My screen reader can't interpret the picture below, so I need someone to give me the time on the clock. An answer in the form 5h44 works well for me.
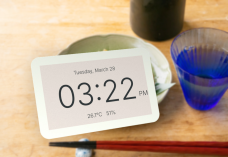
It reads 3h22
